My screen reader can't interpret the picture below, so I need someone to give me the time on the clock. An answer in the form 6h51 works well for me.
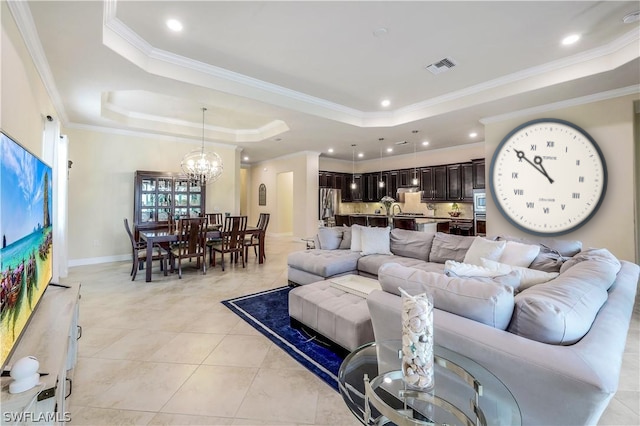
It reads 10h51
